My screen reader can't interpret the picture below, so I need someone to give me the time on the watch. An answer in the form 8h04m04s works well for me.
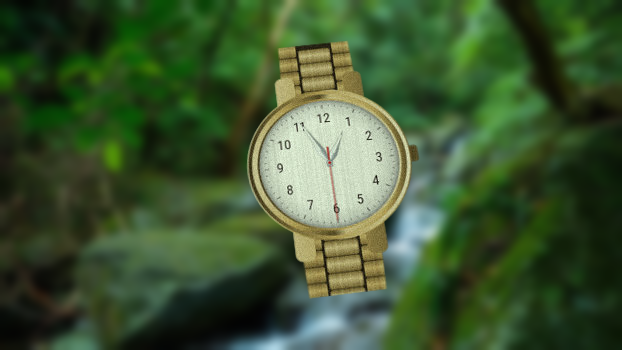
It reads 12h55m30s
